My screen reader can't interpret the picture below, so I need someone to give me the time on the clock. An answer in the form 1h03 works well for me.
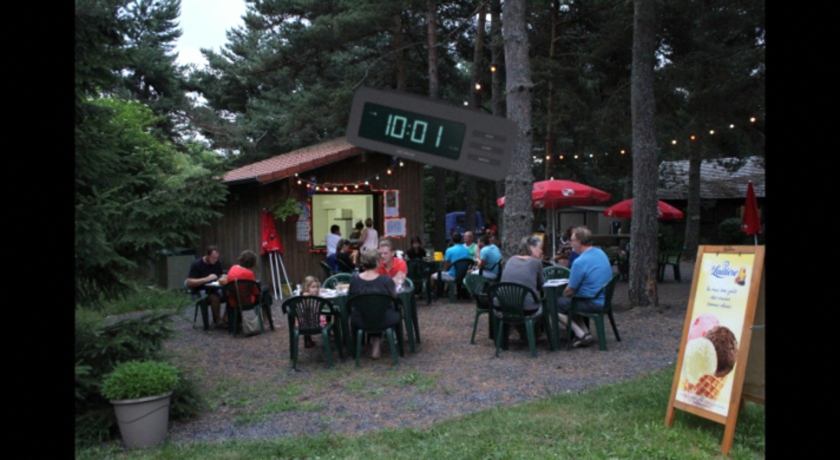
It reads 10h01
